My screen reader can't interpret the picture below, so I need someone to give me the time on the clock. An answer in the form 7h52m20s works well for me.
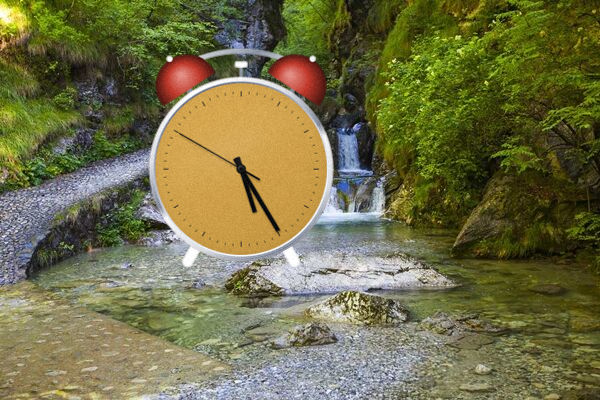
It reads 5h24m50s
